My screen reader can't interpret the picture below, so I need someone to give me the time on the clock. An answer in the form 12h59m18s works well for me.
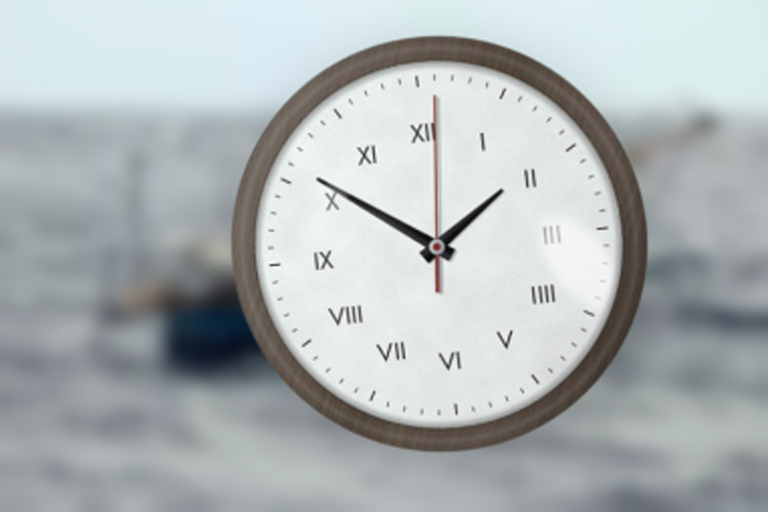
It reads 1h51m01s
